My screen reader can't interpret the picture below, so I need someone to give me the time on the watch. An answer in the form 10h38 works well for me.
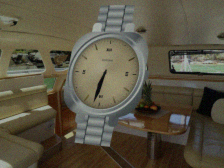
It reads 6h32
